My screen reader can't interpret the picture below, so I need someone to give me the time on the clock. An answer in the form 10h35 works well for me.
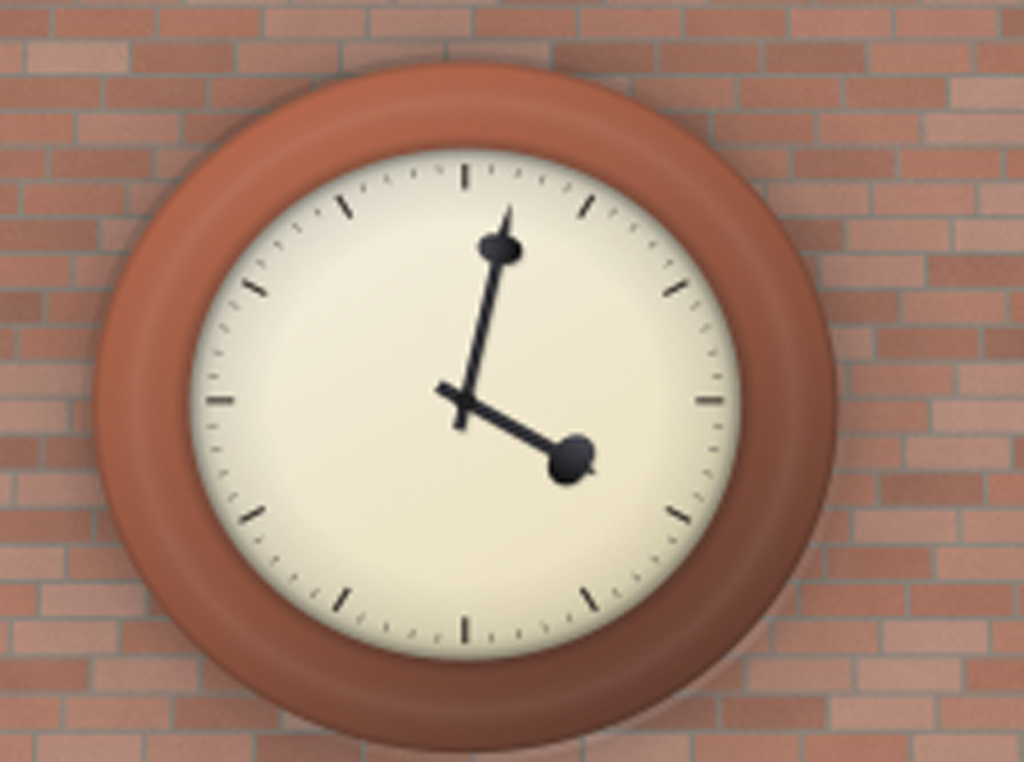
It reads 4h02
